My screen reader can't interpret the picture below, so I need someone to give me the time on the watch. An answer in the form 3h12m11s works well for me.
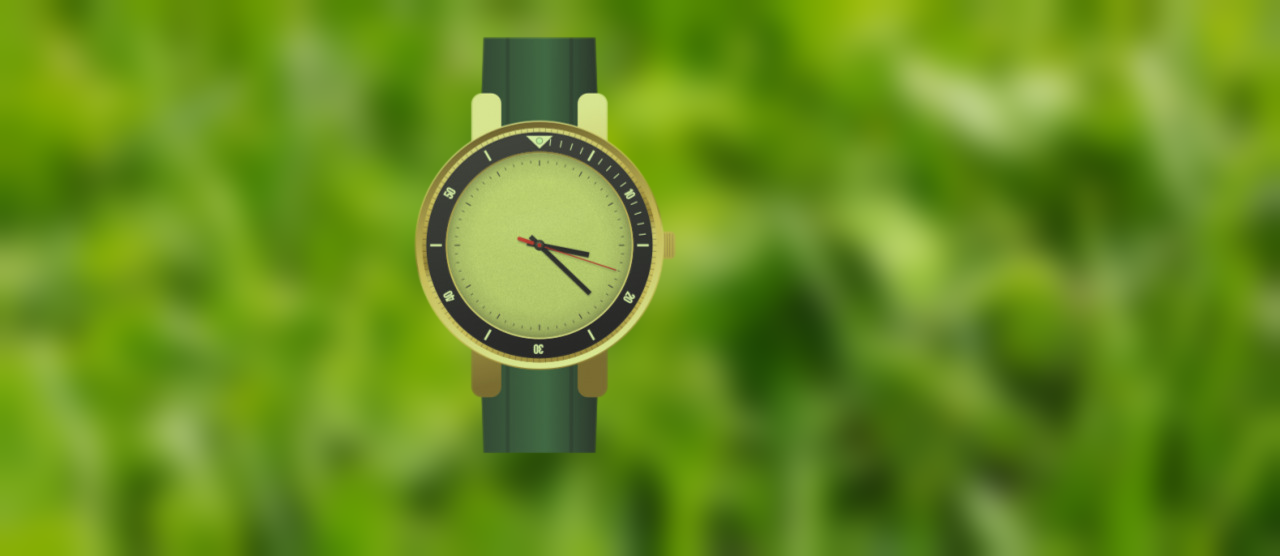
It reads 3h22m18s
